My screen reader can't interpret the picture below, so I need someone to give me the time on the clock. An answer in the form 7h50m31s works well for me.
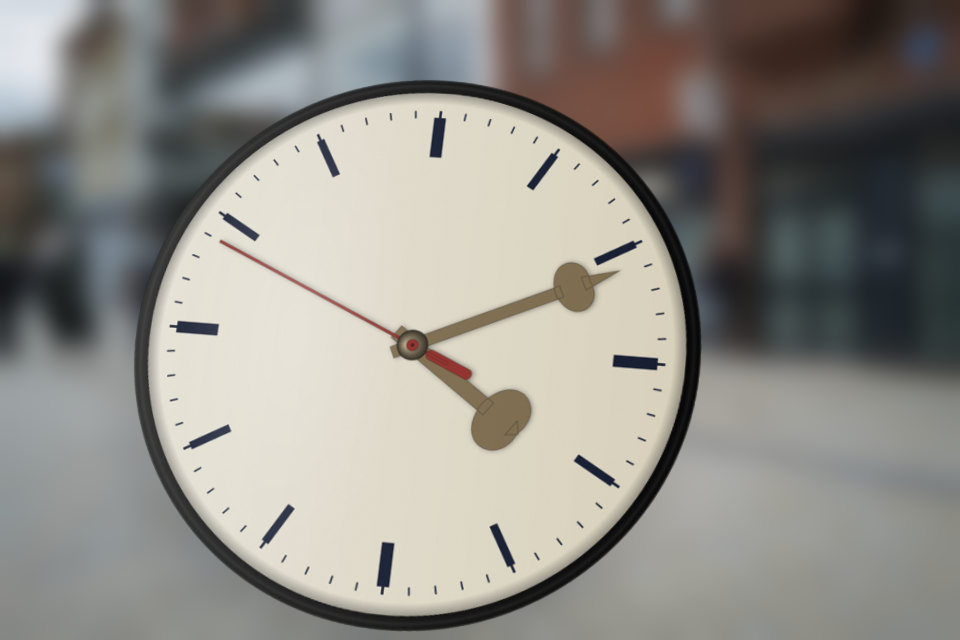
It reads 4h10m49s
